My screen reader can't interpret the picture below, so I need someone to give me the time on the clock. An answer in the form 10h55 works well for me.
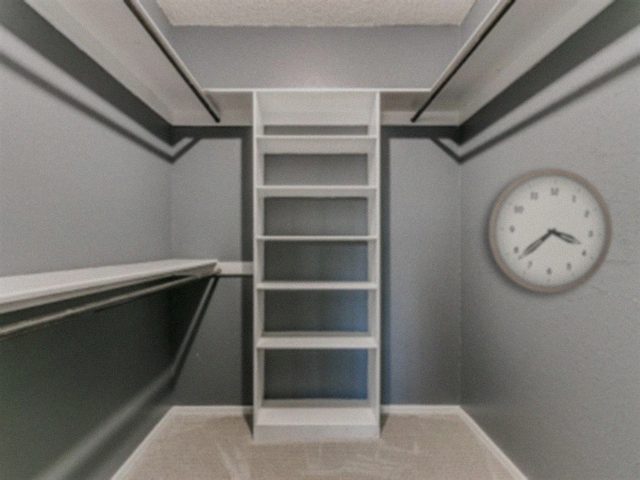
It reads 3h38
